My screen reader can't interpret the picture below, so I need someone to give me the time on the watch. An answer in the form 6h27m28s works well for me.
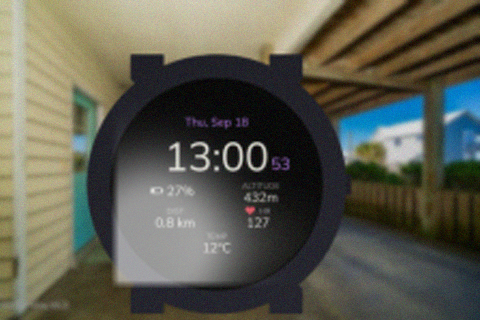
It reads 13h00m53s
